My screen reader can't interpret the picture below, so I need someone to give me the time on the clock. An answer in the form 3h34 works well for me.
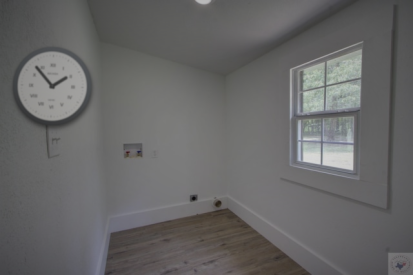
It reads 1h53
